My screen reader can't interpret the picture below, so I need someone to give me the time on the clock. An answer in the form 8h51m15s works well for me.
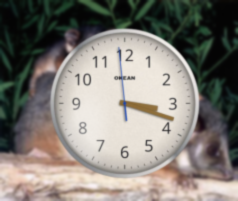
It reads 3h17m59s
